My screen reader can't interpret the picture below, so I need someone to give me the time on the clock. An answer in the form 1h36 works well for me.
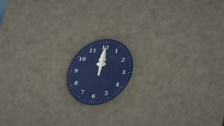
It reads 12h00
